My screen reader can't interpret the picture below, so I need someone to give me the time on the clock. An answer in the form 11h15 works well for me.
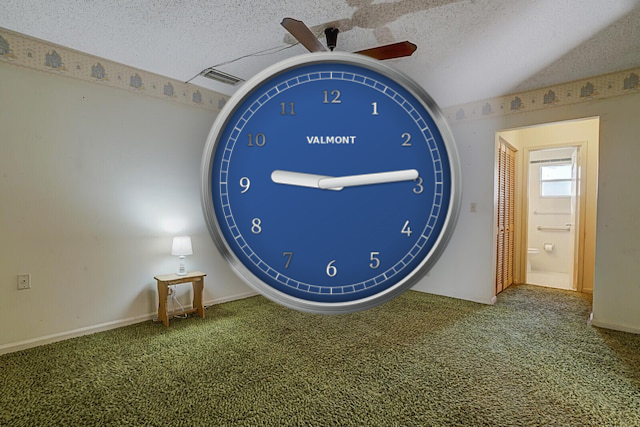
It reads 9h14
